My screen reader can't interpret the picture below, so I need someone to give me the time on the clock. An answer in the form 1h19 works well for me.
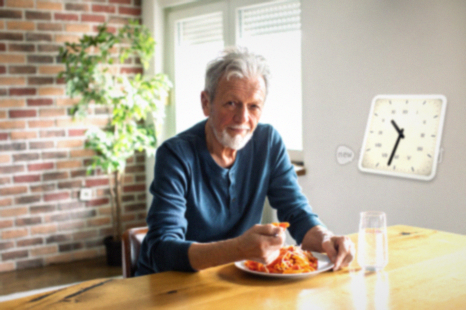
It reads 10h32
